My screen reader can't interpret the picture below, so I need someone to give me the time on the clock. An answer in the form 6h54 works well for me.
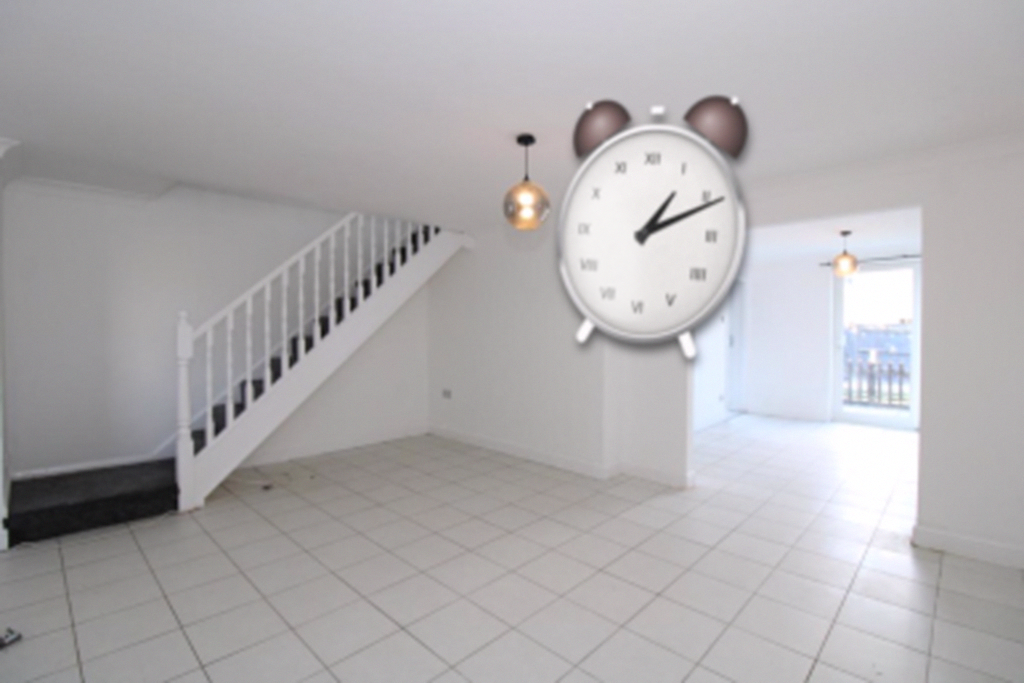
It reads 1h11
